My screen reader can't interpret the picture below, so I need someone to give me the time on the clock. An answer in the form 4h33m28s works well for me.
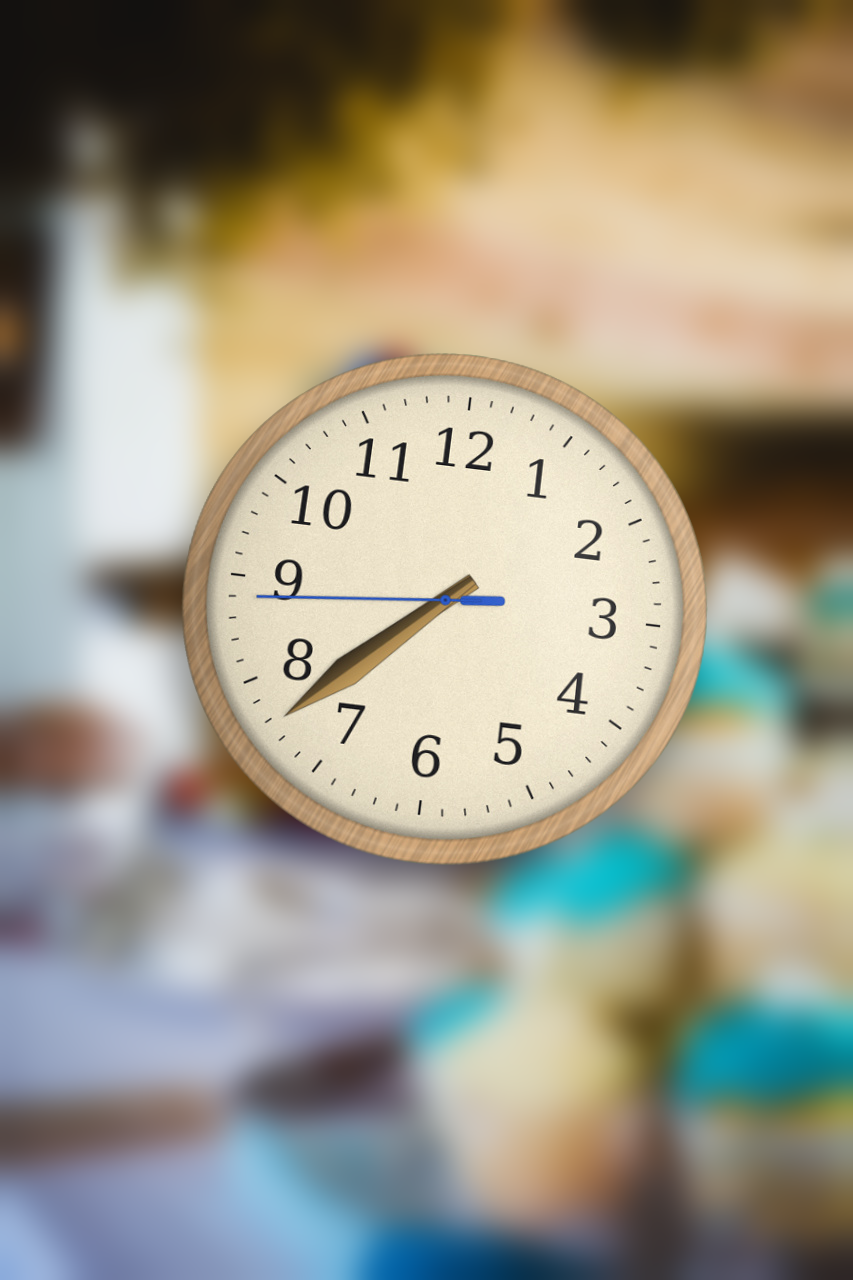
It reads 7h37m44s
